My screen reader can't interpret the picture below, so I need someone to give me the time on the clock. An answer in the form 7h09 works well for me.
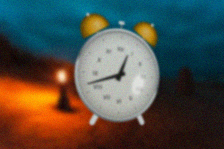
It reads 12h42
